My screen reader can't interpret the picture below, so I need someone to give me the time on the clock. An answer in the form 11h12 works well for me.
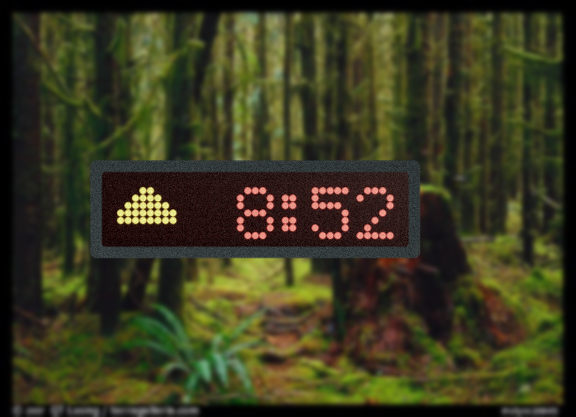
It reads 8h52
